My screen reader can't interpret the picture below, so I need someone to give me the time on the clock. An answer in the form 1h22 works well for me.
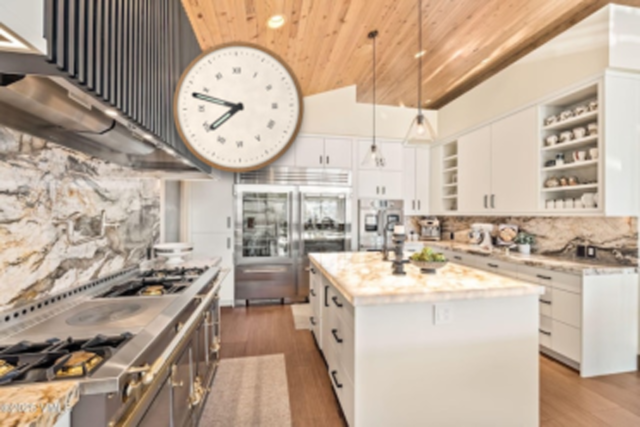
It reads 7h48
